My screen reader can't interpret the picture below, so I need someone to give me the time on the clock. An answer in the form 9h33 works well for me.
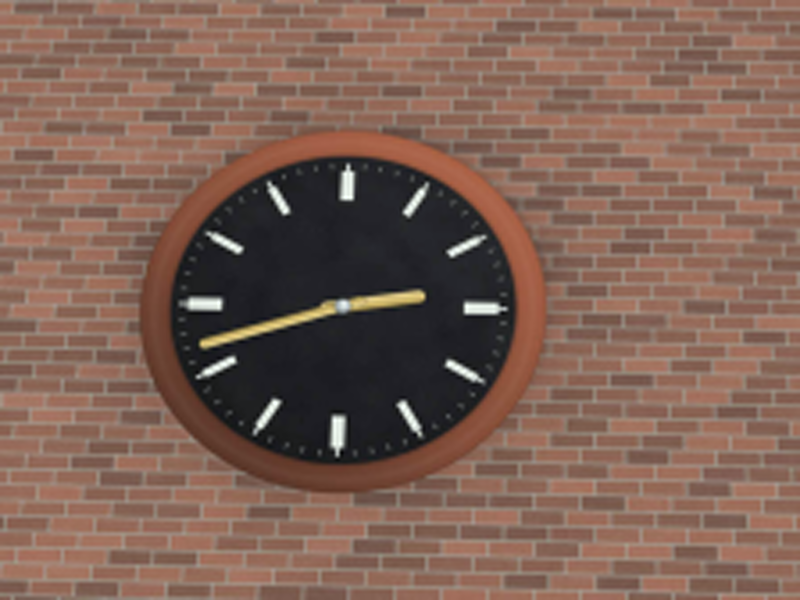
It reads 2h42
